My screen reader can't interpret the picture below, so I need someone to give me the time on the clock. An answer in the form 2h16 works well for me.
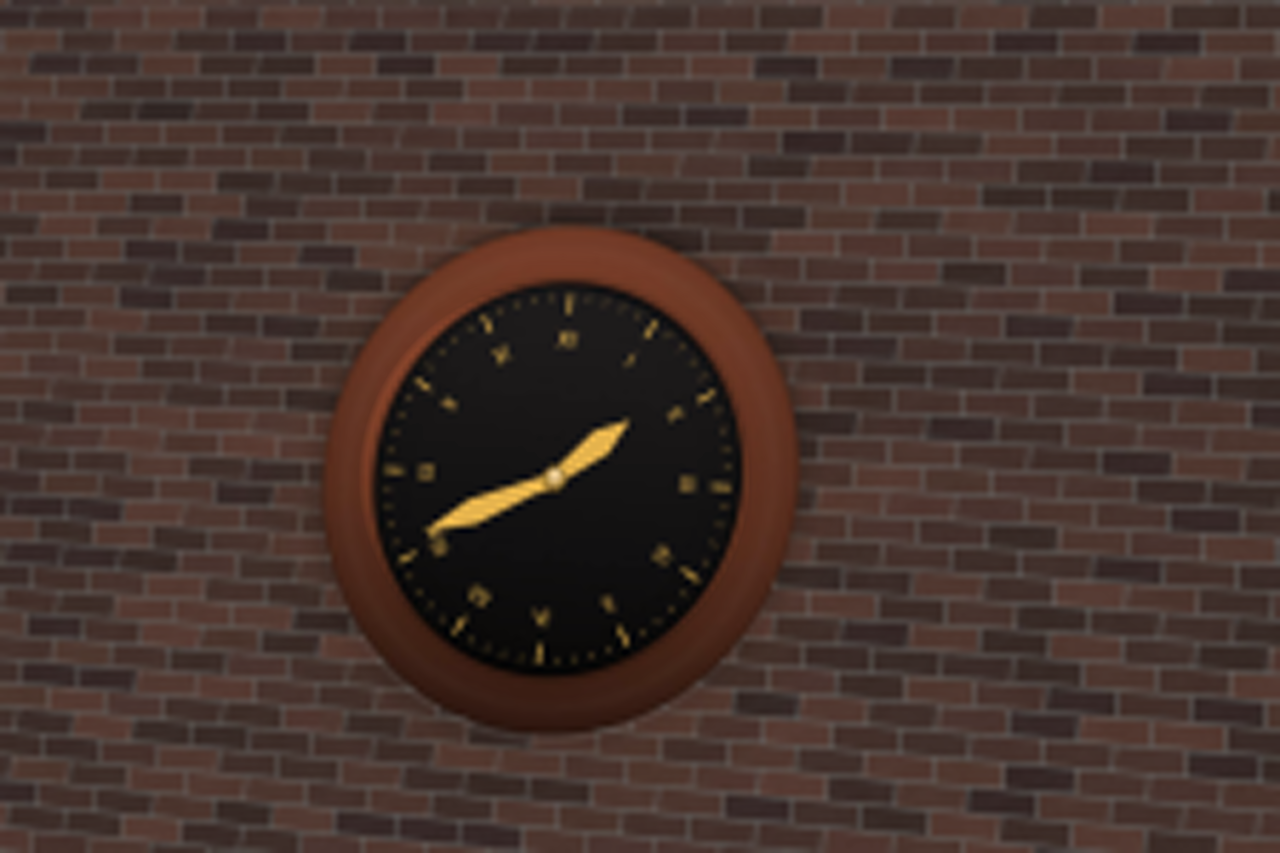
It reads 1h41
